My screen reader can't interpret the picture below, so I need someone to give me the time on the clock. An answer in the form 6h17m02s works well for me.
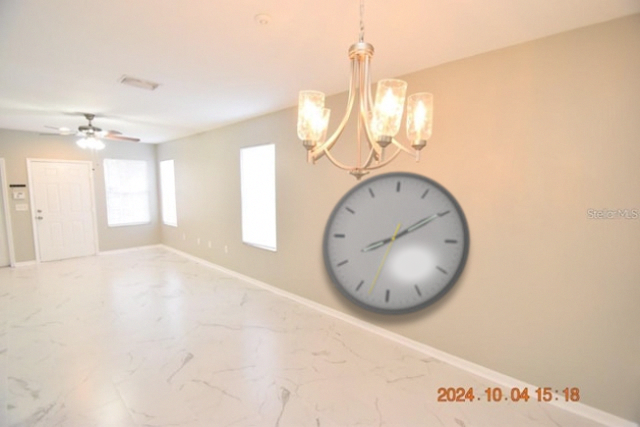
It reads 8h09m33s
